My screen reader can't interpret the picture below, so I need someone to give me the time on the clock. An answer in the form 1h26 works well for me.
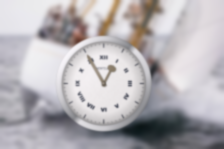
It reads 12h55
